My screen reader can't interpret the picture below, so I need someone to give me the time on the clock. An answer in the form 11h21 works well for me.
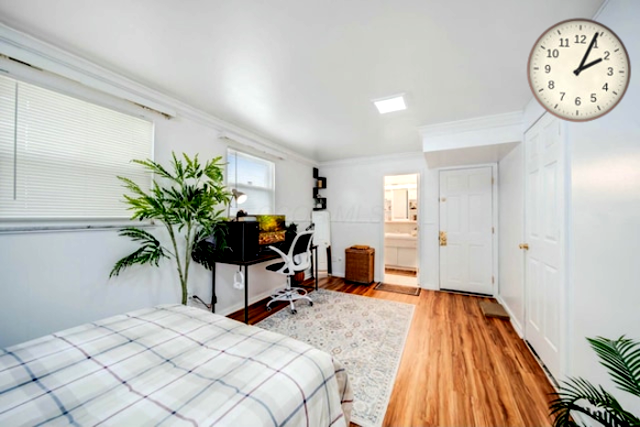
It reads 2h04
